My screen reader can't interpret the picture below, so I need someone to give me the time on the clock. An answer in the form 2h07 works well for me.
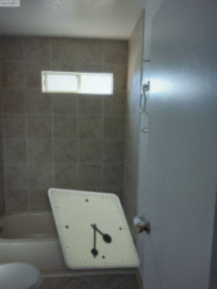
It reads 4h33
